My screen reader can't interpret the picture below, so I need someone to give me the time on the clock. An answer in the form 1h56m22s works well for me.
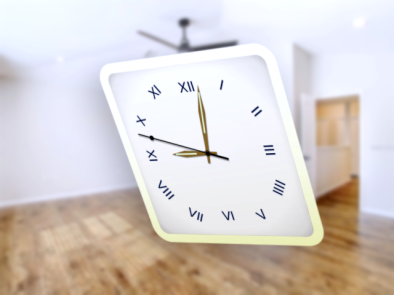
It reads 9h01m48s
